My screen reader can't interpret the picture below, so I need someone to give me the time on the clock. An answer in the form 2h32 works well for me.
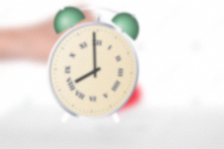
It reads 7h59
